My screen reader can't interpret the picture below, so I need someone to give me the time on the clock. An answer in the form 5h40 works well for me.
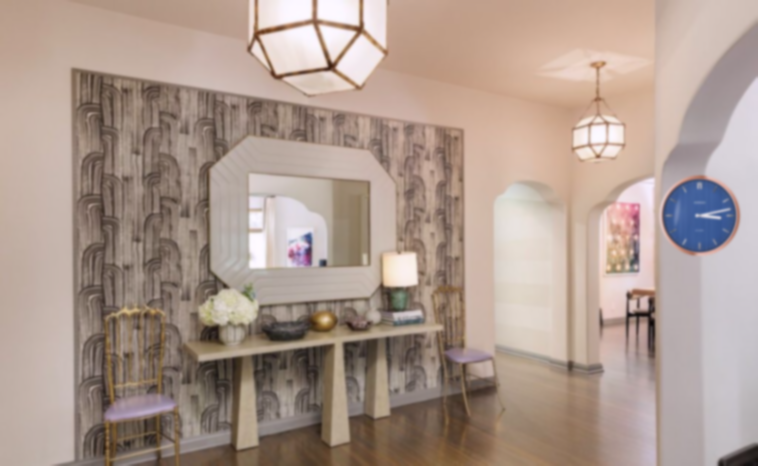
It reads 3h13
